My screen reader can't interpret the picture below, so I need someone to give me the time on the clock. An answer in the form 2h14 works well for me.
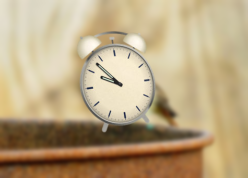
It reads 9h53
